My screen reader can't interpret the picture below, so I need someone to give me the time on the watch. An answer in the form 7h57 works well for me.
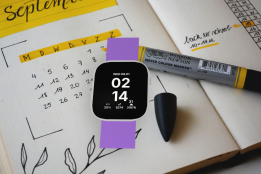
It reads 2h14
